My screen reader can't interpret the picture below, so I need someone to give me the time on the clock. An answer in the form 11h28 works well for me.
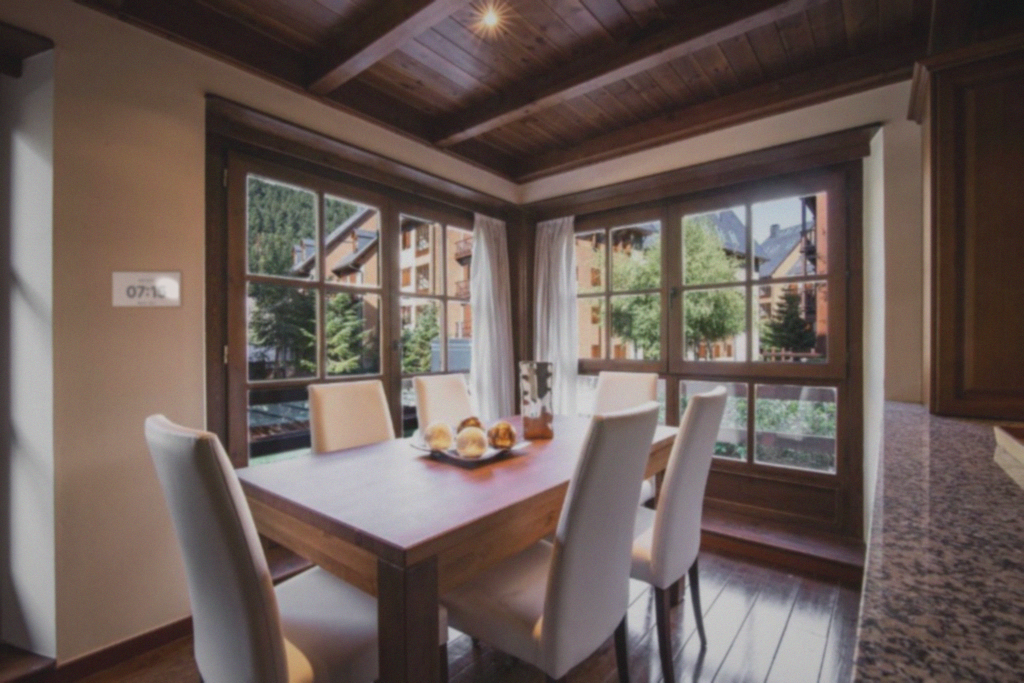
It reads 7h15
